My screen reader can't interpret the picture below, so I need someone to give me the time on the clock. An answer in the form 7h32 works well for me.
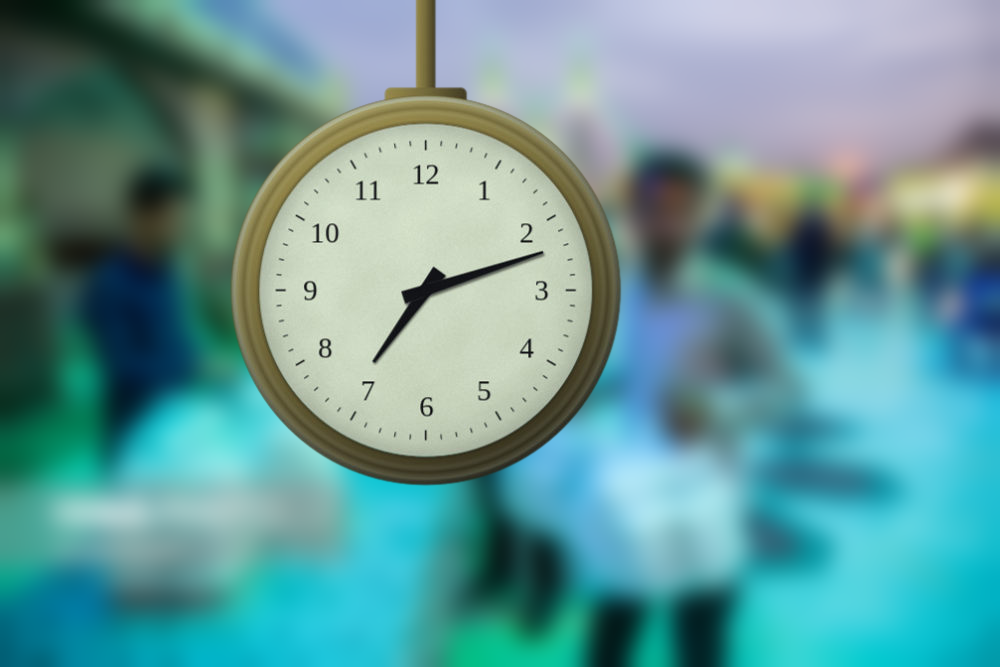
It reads 7h12
